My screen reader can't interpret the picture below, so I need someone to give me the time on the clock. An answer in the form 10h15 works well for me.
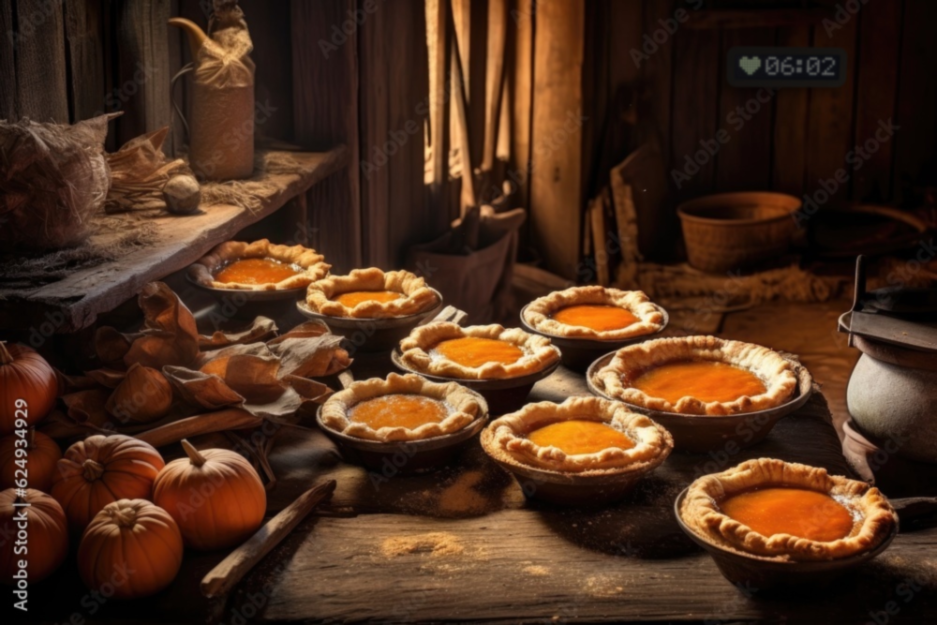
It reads 6h02
